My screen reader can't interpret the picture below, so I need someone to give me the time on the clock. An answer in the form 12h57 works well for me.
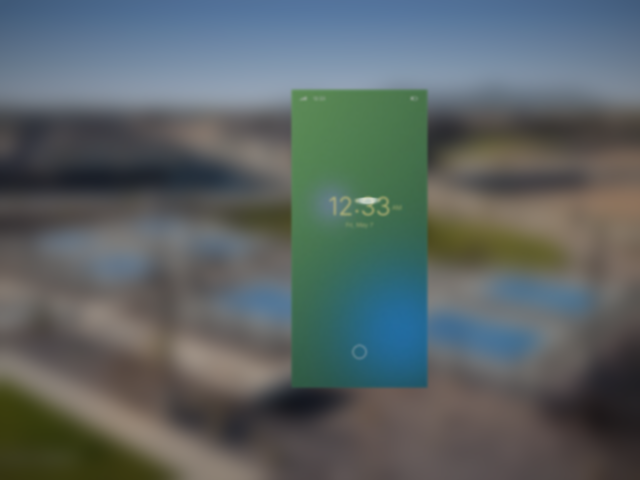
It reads 12h33
